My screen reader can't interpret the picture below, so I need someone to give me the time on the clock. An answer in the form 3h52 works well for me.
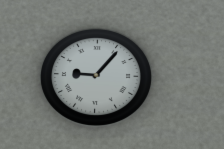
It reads 9h06
